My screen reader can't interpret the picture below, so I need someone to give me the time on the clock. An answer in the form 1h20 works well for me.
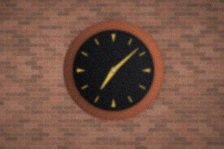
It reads 7h08
